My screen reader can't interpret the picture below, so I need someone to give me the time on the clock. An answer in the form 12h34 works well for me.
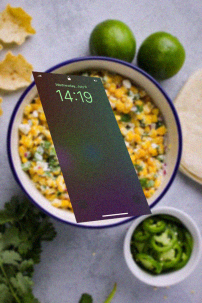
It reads 14h19
